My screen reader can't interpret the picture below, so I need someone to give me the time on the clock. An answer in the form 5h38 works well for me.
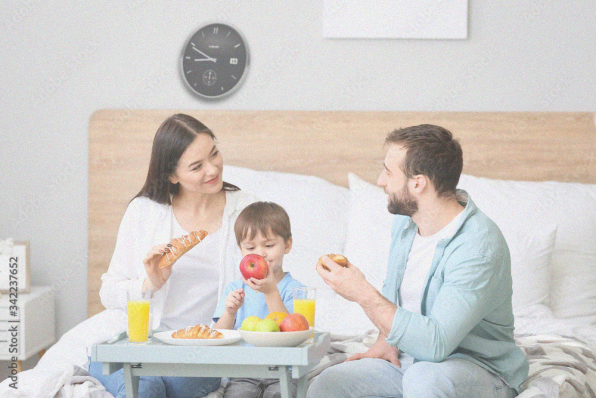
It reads 8h49
